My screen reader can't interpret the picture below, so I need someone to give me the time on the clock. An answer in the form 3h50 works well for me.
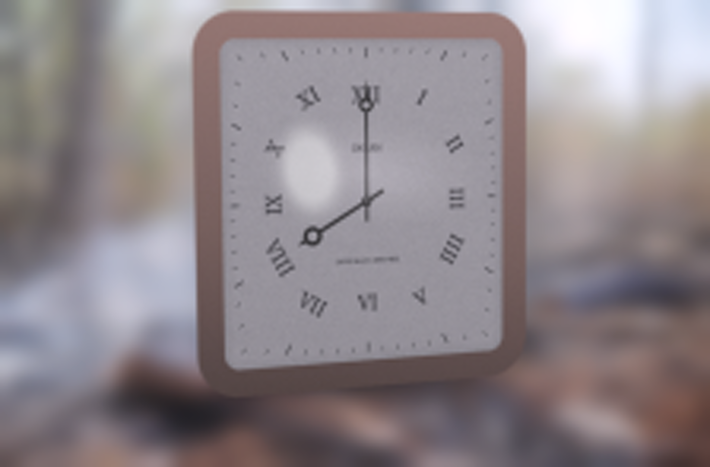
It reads 8h00
